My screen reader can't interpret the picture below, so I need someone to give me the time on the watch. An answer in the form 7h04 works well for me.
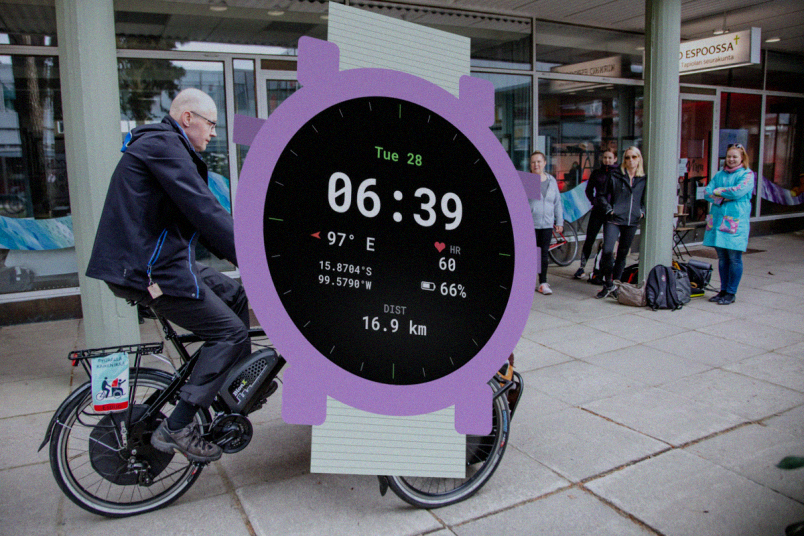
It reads 6h39
